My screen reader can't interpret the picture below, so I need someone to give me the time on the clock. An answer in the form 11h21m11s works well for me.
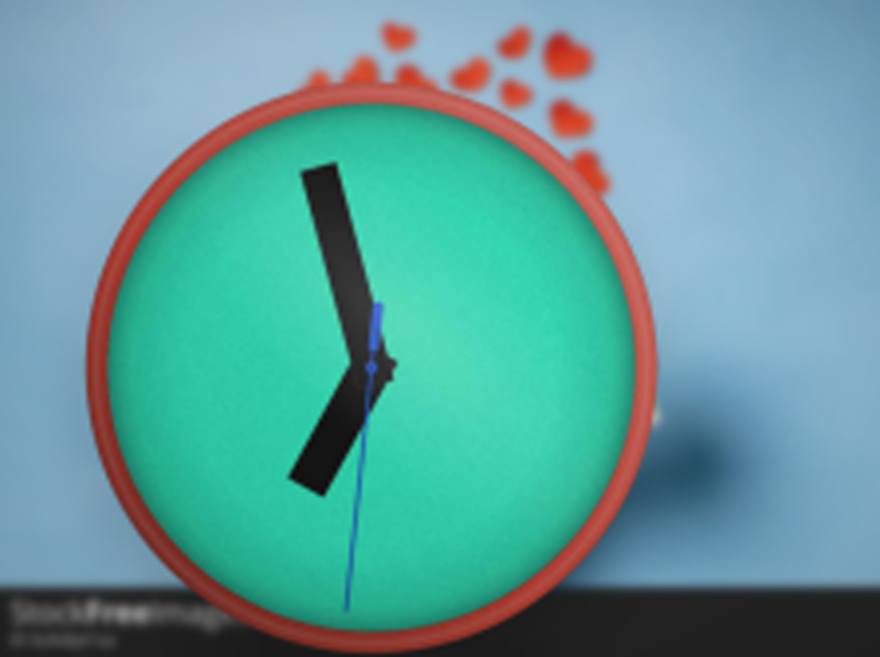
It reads 6h57m31s
